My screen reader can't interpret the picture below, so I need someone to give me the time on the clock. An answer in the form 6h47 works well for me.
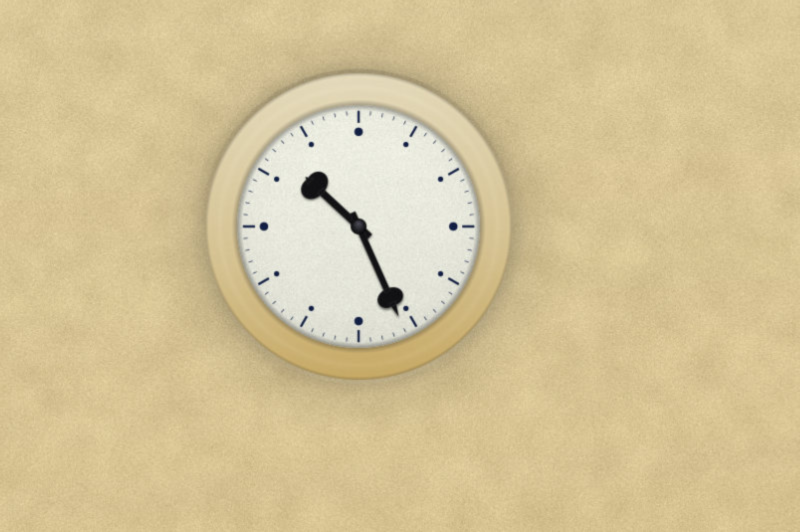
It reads 10h26
